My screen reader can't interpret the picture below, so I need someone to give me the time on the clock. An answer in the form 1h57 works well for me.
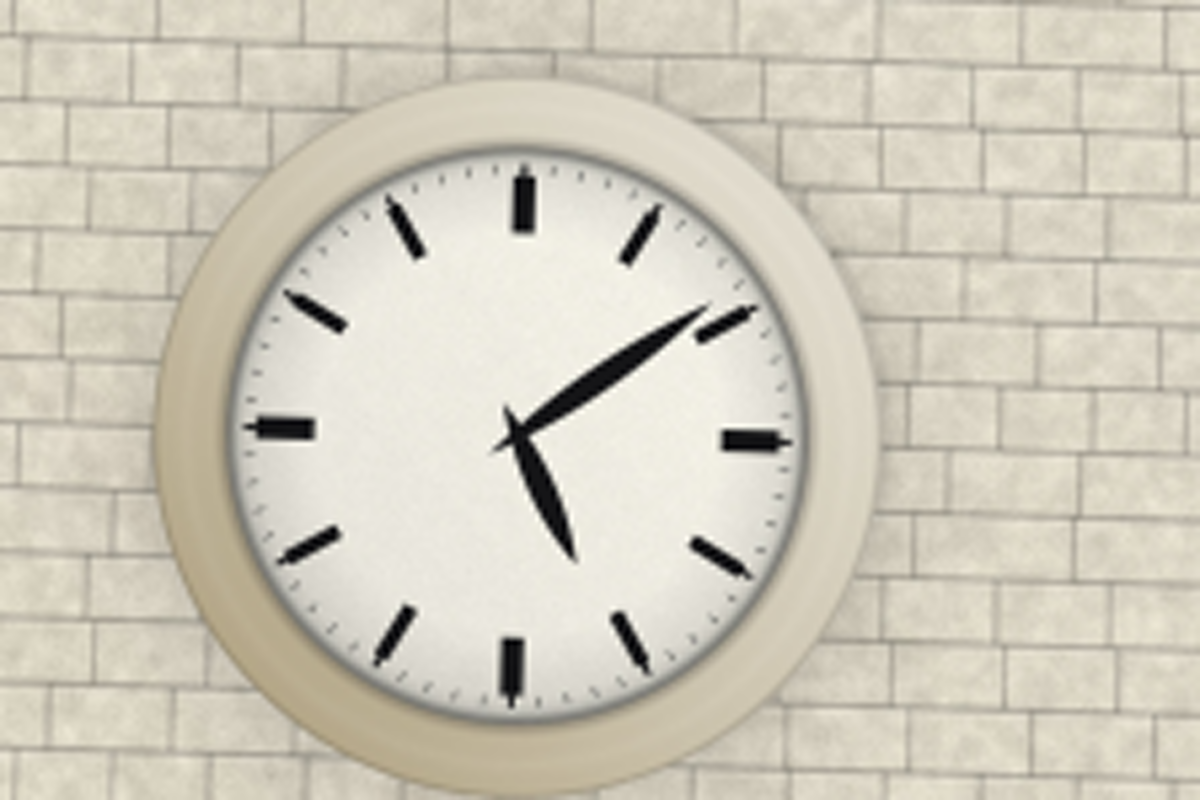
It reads 5h09
